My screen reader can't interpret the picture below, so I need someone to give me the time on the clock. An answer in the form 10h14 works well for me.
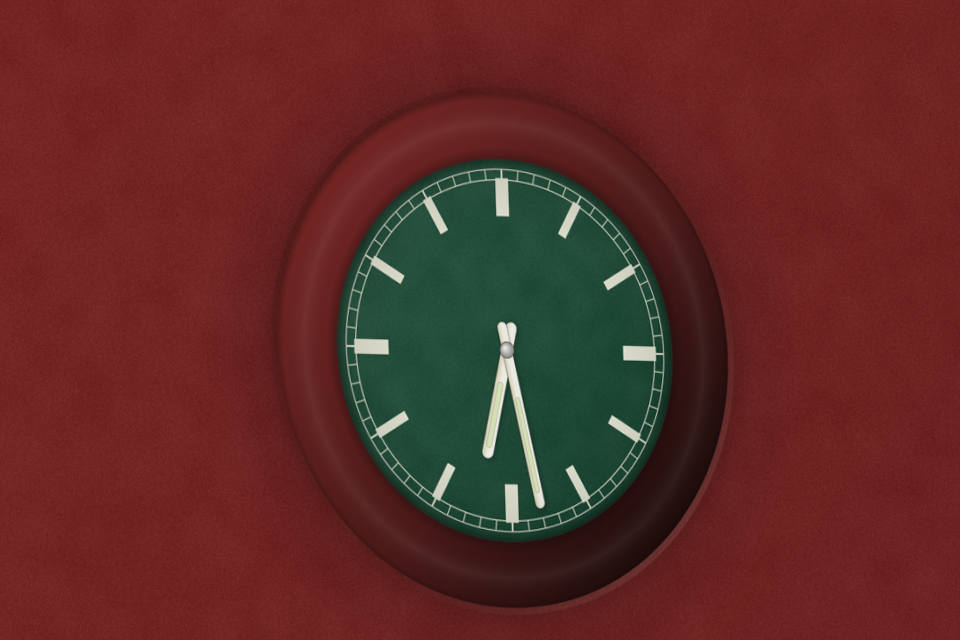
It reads 6h28
